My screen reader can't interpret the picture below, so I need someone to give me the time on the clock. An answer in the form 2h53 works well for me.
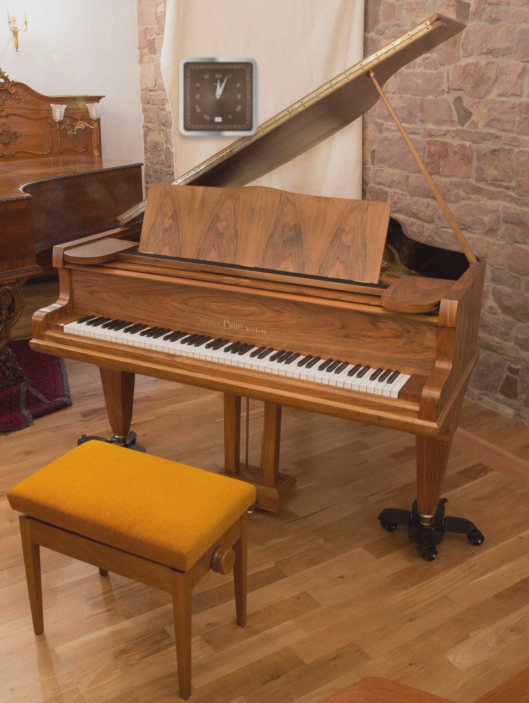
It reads 12h04
